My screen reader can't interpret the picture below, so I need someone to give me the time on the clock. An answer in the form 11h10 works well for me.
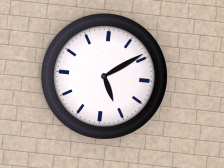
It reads 5h09
